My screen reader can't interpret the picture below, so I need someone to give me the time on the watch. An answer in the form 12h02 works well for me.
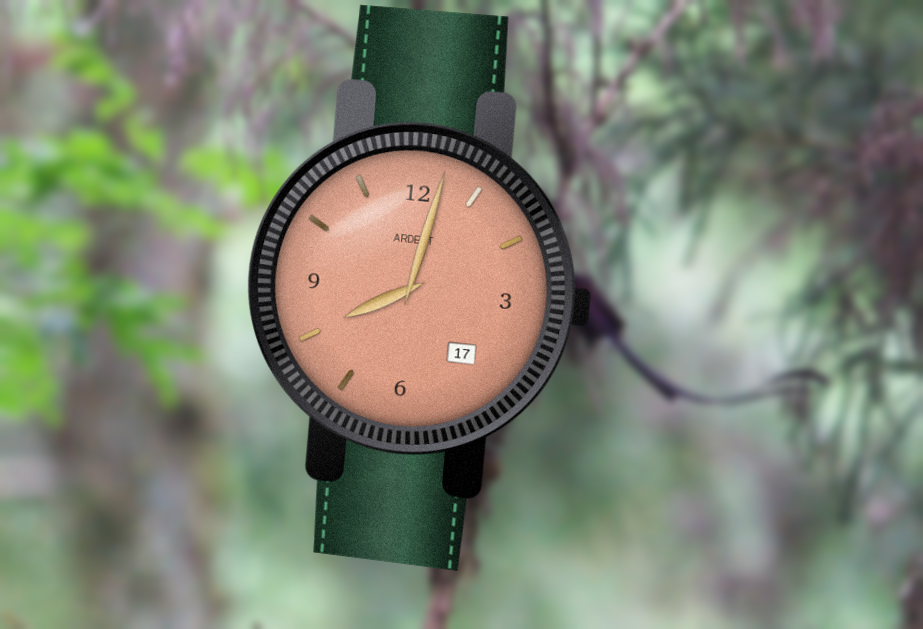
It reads 8h02
